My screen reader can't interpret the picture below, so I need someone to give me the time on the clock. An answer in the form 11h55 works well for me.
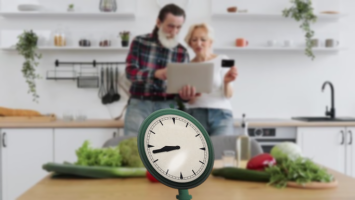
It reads 8h43
